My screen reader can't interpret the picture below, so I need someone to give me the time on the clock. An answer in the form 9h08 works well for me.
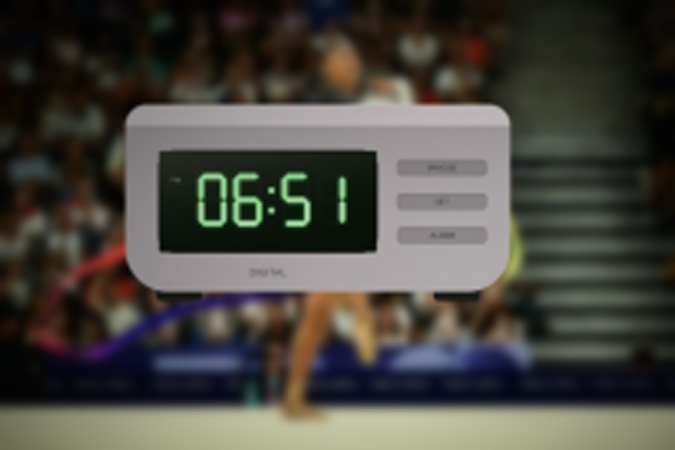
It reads 6h51
